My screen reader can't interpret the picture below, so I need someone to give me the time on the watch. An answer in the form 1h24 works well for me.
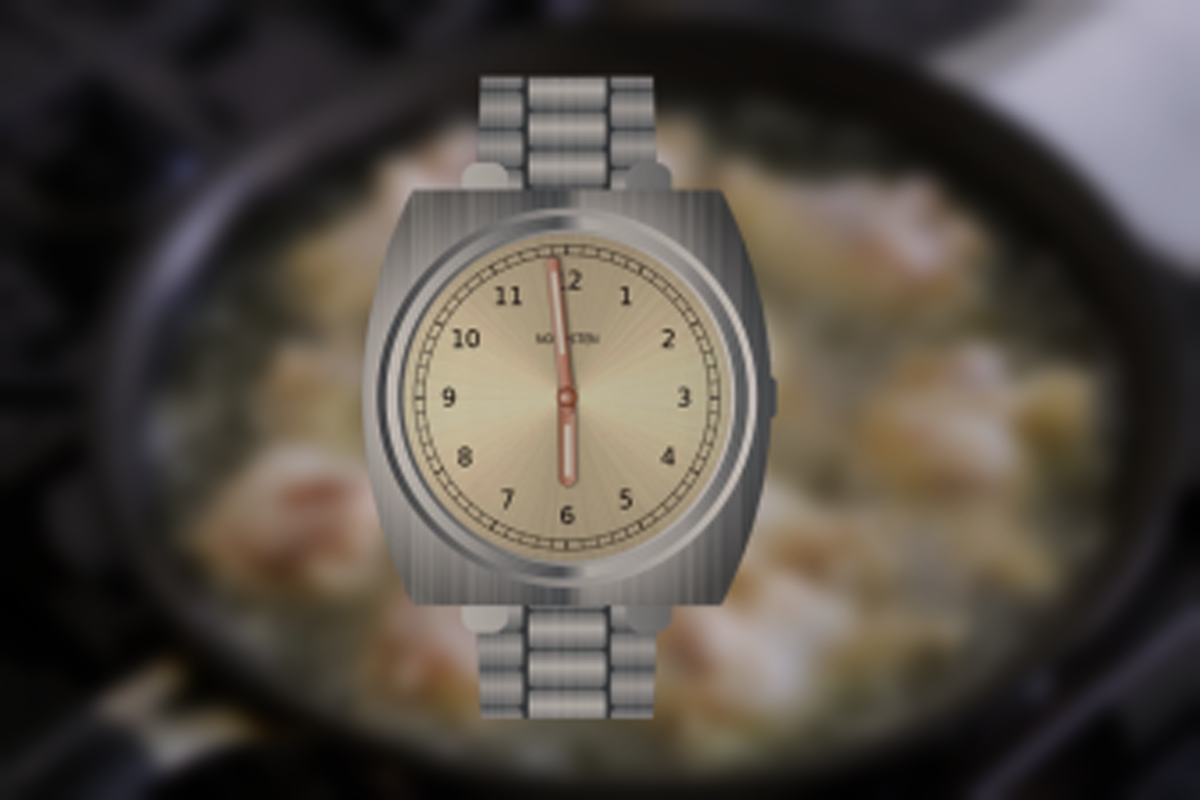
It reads 5h59
